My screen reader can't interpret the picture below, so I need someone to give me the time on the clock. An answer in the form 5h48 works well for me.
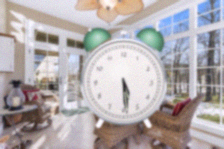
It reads 5h29
